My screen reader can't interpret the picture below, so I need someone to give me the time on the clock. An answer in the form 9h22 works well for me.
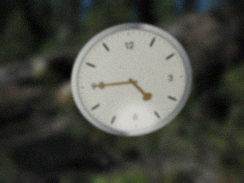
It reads 4h45
